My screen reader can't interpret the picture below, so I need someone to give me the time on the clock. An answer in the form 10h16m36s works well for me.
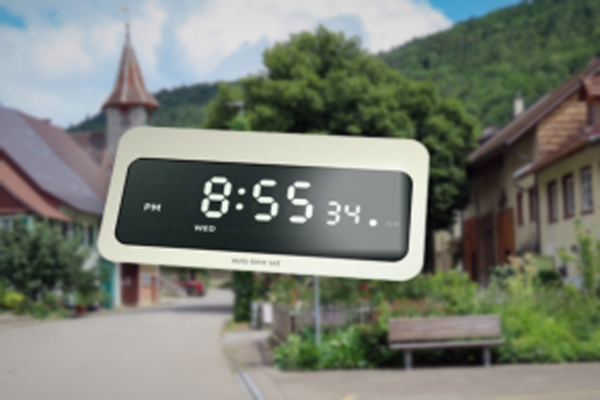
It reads 8h55m34s
